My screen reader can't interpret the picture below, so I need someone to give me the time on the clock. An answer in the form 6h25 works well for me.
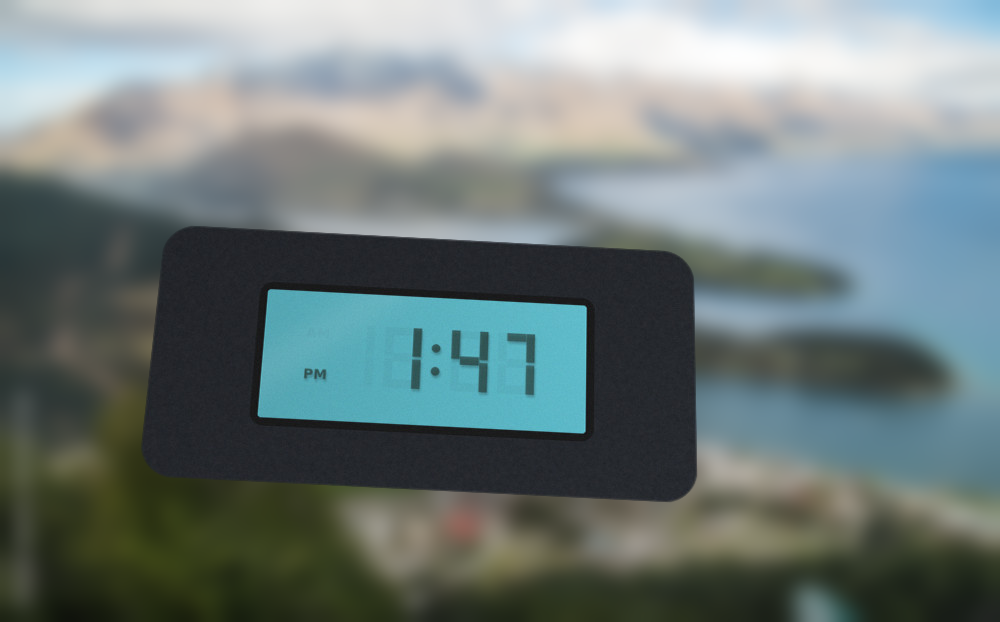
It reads 1h47
